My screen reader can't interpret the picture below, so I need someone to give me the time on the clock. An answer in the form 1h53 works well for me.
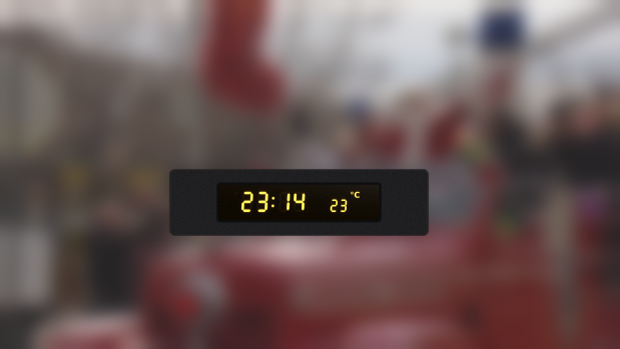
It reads 23h14
